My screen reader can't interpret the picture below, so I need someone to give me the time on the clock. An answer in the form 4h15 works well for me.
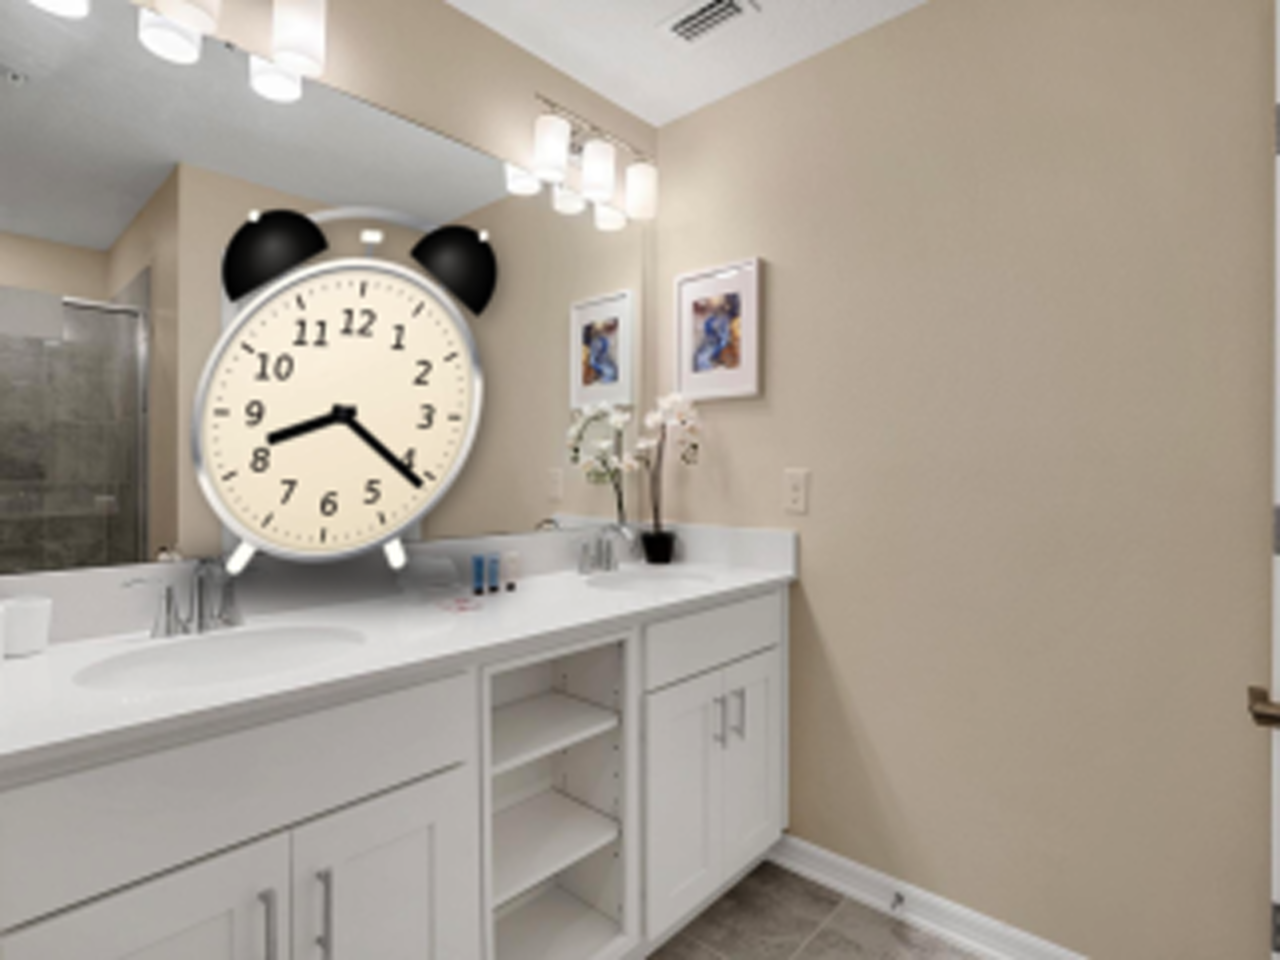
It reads 8h21
